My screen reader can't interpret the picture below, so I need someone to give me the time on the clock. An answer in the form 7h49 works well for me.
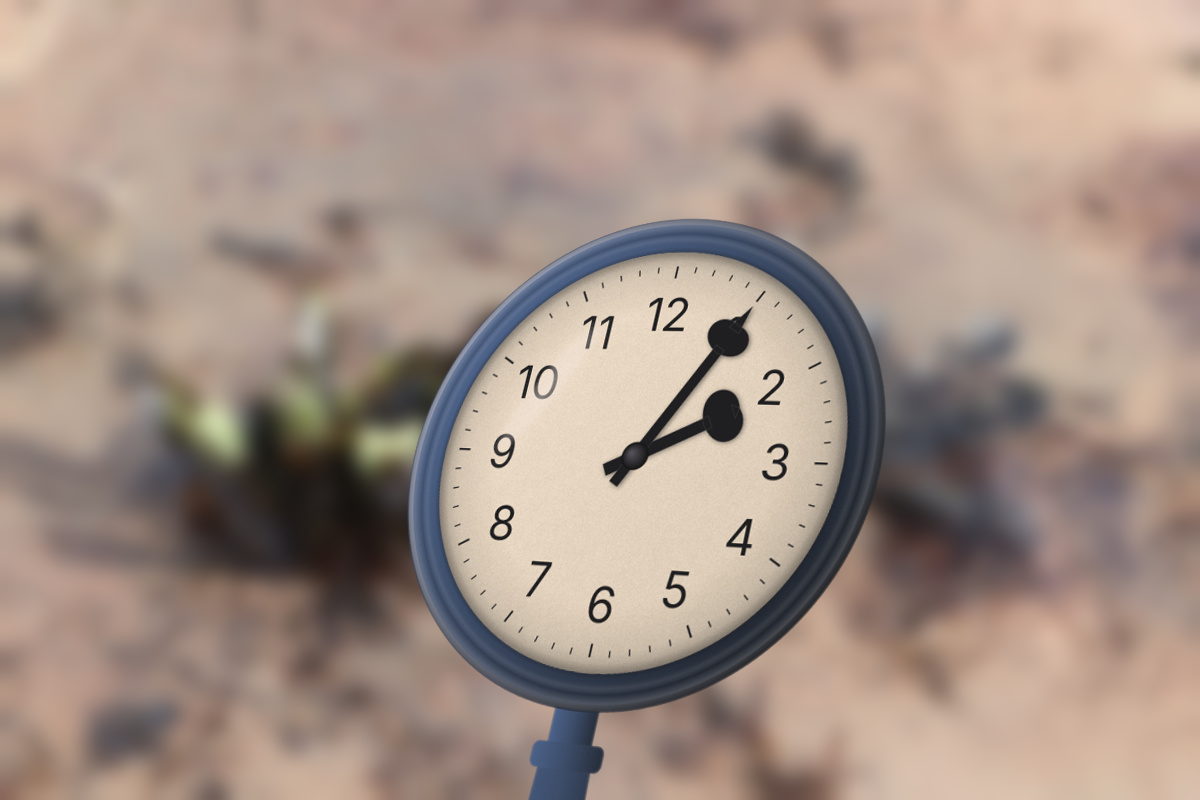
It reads 2h05
